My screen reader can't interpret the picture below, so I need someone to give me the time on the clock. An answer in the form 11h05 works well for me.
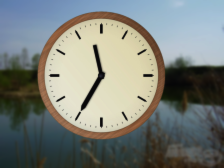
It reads 11h35
